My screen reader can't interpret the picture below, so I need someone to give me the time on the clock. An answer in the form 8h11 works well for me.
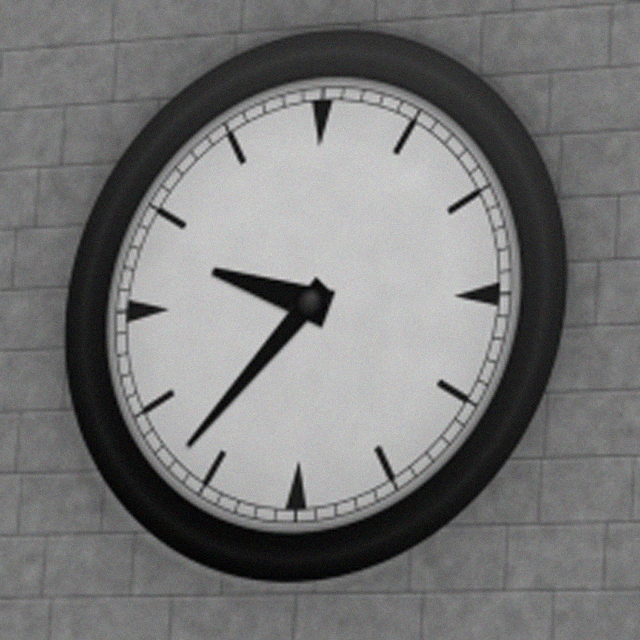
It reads 9h37
